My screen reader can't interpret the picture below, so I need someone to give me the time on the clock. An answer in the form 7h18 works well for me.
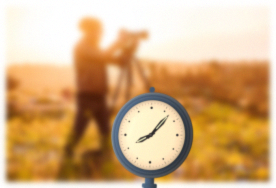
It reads 8h07
